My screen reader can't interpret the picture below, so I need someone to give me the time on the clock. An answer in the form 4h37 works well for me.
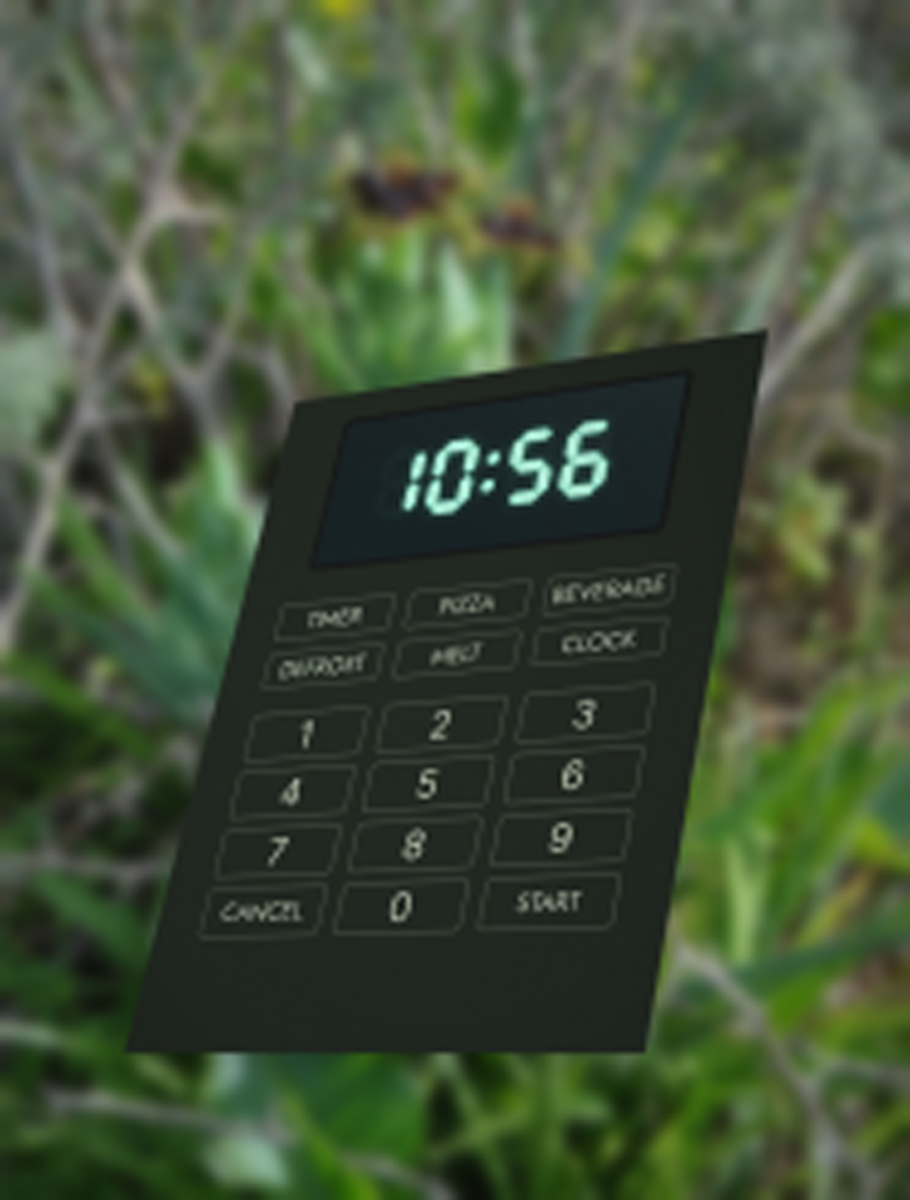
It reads 10h56
